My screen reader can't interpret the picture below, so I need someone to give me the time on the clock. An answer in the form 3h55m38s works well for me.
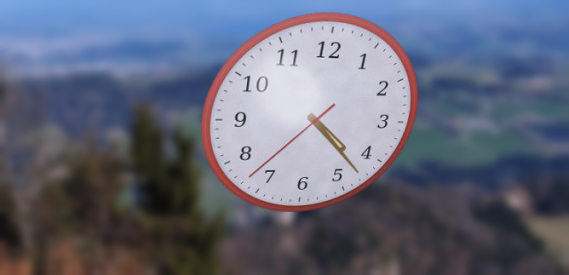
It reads 4h22m37s
